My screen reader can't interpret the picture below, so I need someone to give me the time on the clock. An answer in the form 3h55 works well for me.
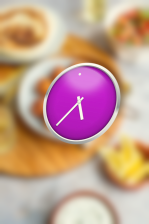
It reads 5h38
